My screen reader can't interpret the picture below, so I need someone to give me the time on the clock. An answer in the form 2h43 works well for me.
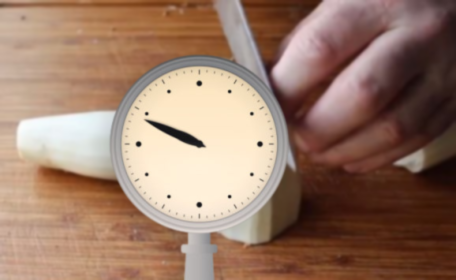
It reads 9h49
